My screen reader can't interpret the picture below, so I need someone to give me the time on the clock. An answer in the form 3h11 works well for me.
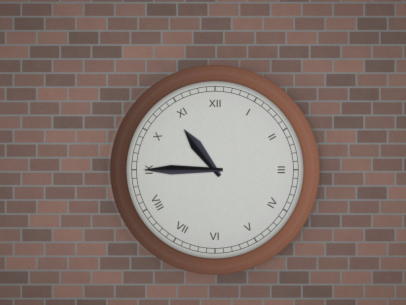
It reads 10h45
